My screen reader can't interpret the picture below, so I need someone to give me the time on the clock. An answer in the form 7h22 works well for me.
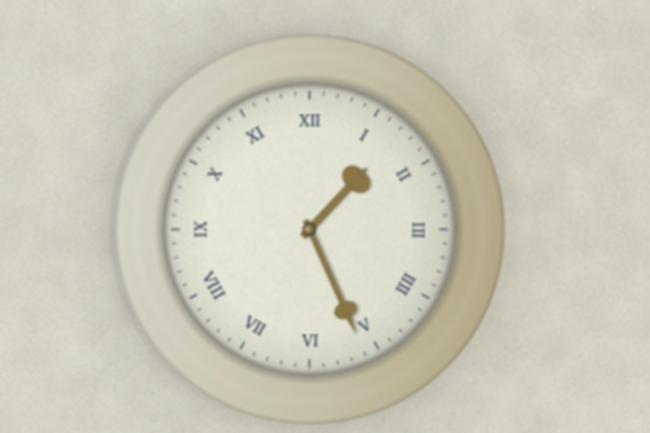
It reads 1h26
